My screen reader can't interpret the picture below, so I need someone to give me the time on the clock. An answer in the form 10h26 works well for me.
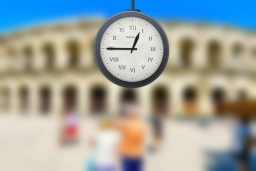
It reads 12h45
